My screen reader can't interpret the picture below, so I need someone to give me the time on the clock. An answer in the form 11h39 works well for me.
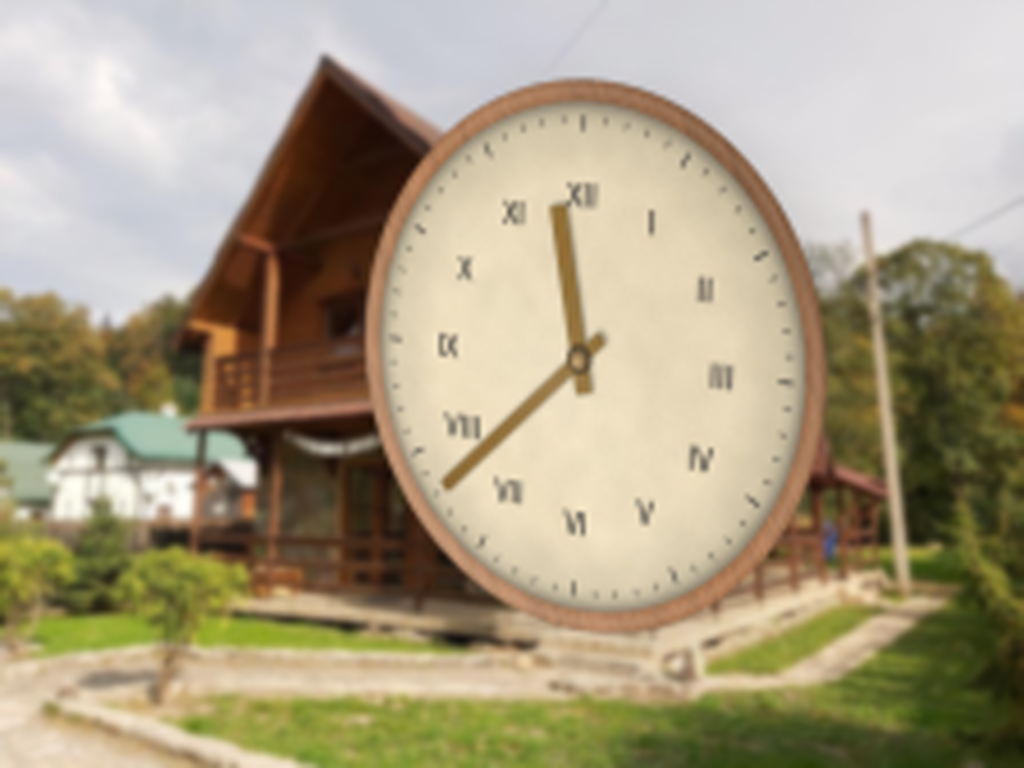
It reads 11h38
